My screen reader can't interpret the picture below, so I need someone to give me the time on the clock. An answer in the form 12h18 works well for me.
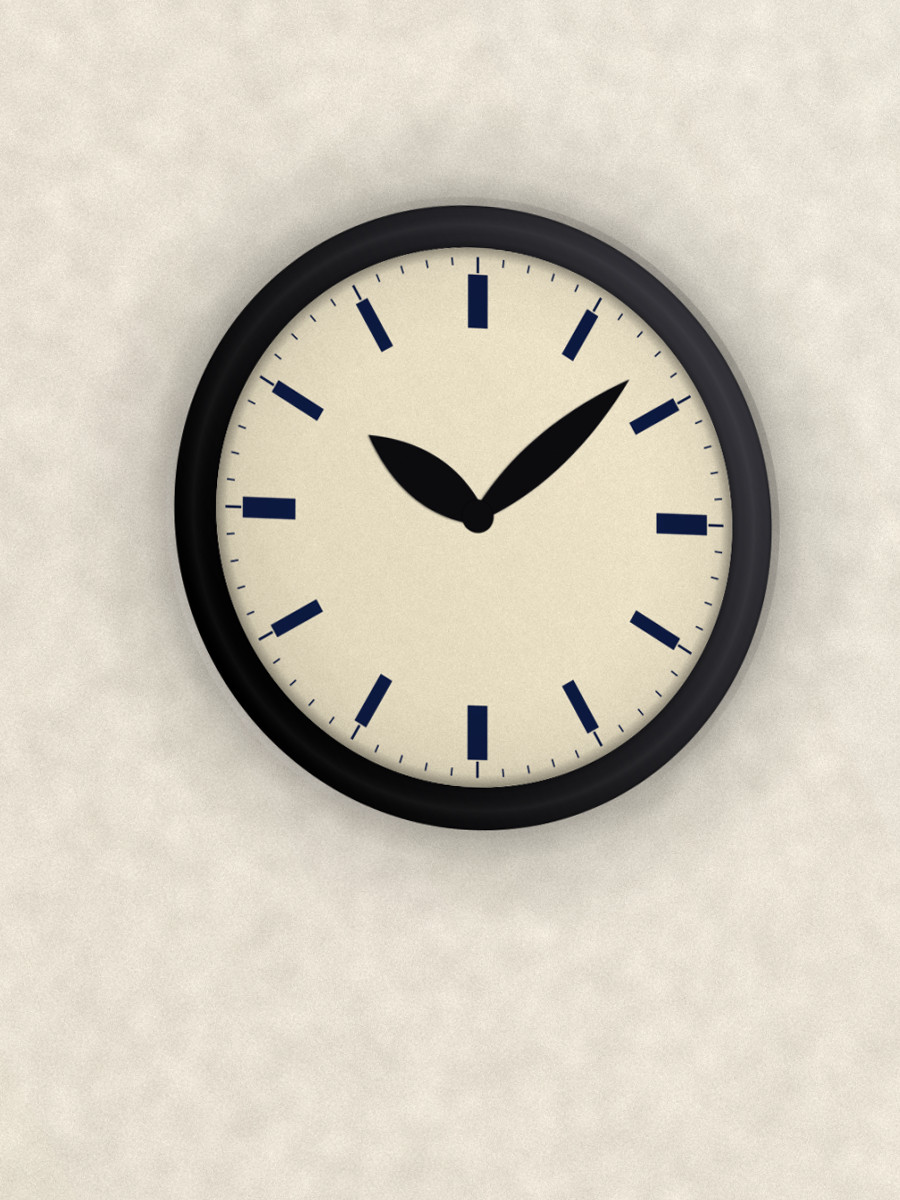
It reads 10h08
